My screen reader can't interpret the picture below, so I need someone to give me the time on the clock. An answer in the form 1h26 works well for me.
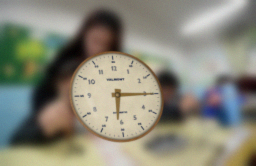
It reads 6h15
